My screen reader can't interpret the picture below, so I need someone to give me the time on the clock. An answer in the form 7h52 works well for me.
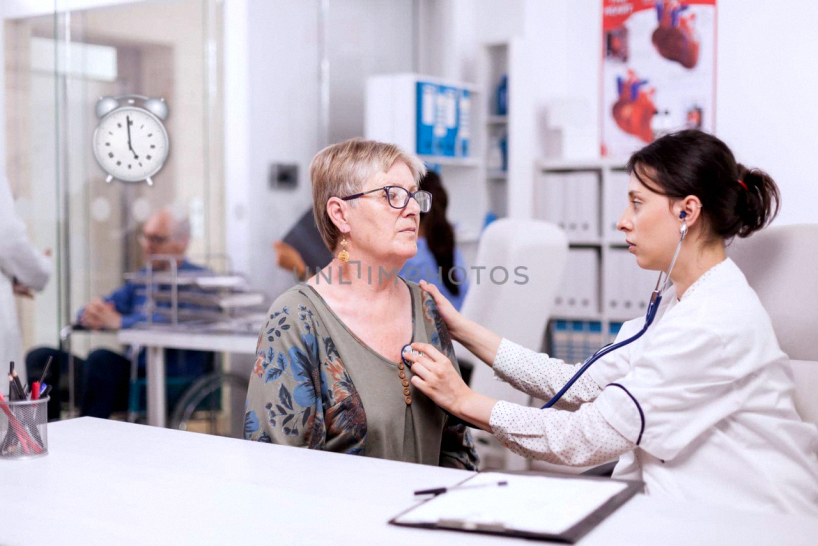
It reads 4h59
